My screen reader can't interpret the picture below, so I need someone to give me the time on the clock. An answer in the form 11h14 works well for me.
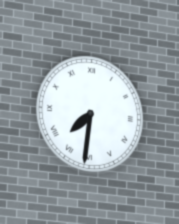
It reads 7h31
